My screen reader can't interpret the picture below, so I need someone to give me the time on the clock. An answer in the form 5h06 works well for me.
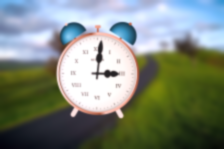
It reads 3h01
